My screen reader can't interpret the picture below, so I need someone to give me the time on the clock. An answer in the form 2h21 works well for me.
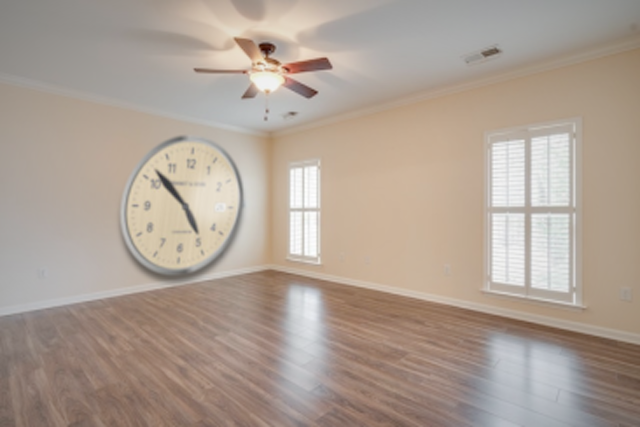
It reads 4h52
